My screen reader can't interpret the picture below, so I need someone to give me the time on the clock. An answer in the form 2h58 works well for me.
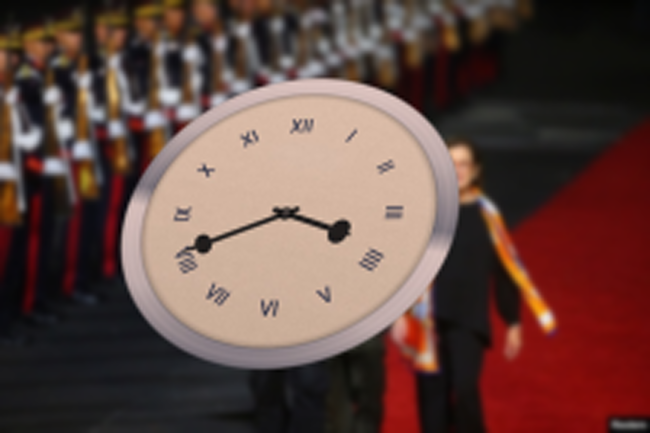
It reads 3h41
